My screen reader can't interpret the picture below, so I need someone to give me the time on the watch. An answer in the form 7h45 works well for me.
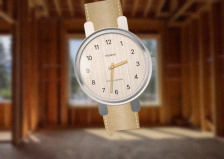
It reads 2h32
